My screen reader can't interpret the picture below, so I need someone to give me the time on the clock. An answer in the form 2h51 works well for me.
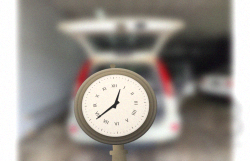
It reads 12h39
